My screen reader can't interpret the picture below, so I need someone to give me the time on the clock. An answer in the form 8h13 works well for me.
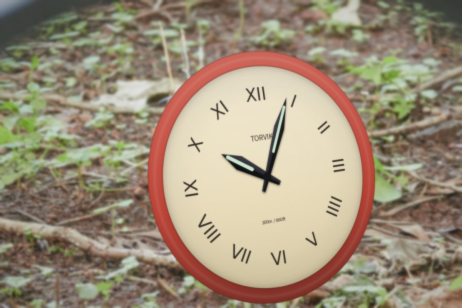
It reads 10h04
